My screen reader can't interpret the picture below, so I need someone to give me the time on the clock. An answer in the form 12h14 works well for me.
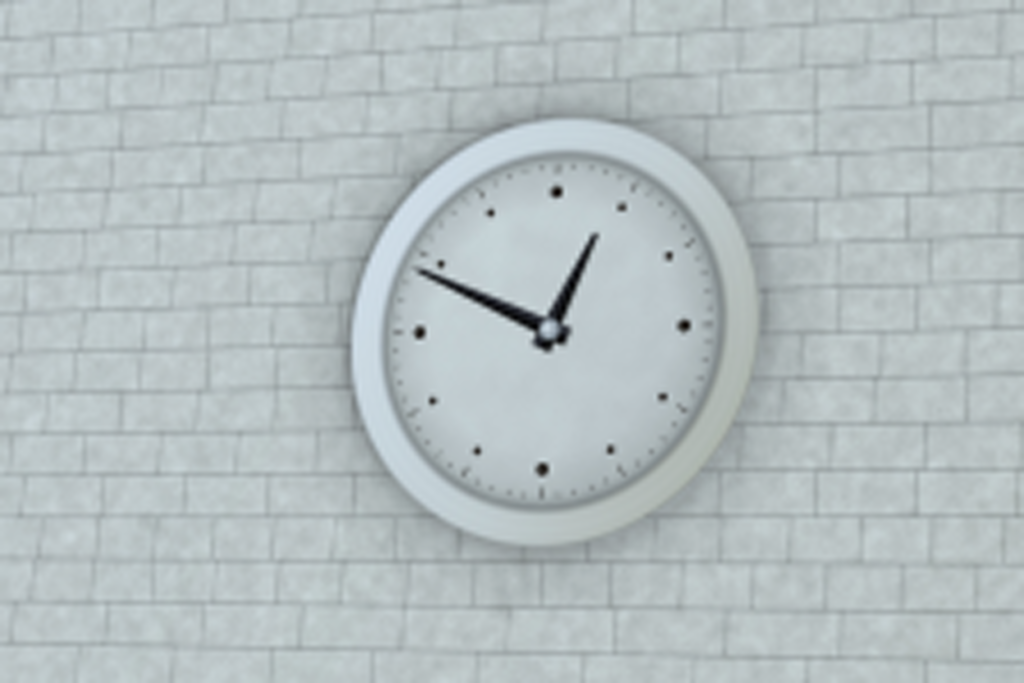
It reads 12h49
